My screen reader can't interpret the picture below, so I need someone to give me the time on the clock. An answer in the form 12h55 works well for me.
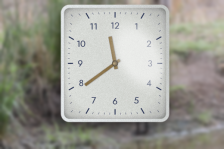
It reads 11h39
